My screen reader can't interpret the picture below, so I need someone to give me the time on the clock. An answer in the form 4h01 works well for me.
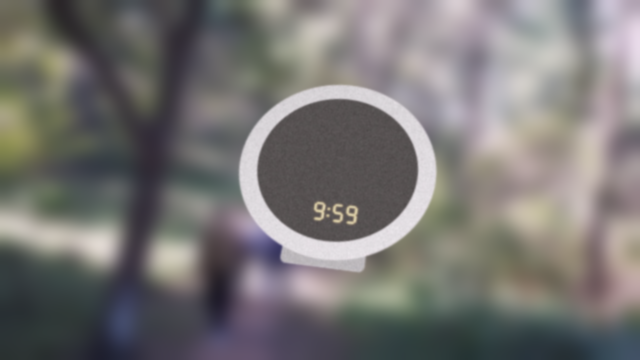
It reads 9h59
